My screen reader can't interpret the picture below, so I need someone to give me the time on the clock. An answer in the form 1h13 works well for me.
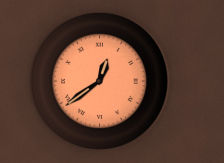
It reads 12h39
